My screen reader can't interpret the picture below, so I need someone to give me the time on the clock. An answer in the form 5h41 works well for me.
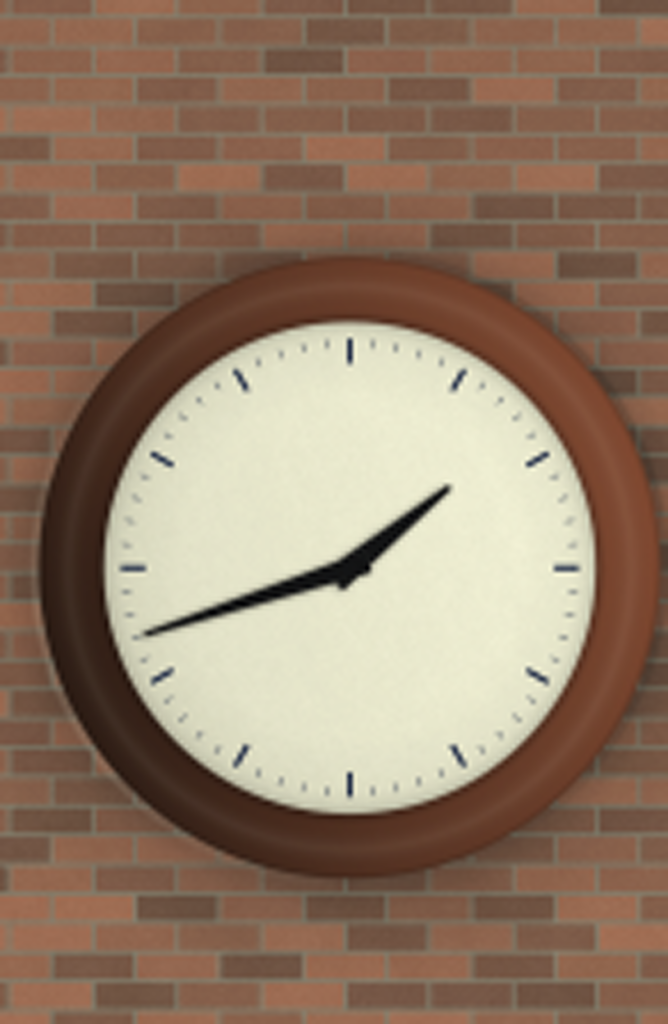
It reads 1h42
